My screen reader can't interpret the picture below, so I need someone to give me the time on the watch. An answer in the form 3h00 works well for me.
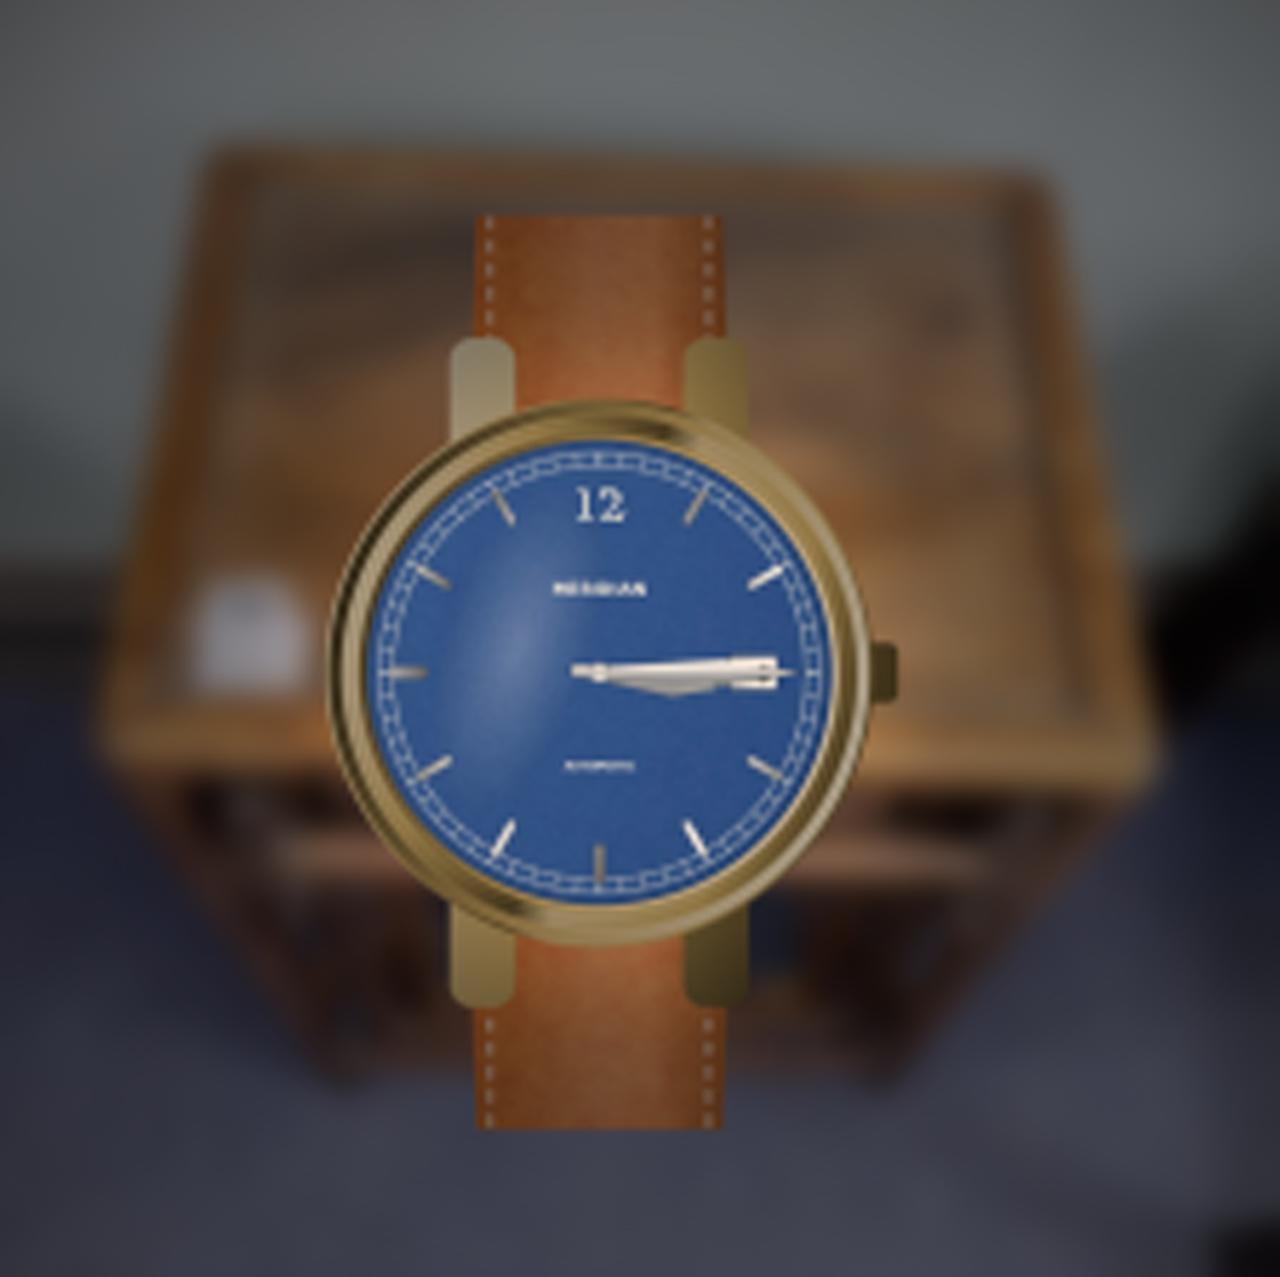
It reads 3h15
